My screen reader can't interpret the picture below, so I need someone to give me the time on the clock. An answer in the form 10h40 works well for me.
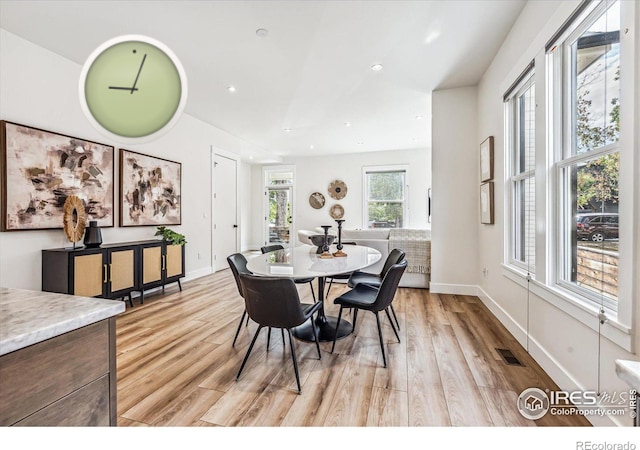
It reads 9h03
